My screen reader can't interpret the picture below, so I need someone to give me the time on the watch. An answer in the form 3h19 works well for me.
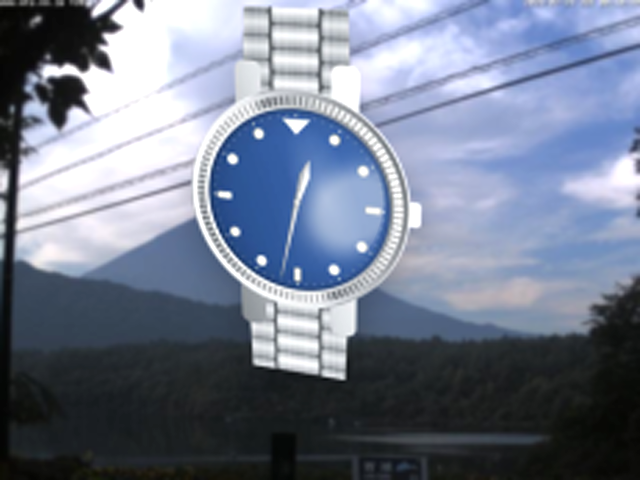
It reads 12h32
